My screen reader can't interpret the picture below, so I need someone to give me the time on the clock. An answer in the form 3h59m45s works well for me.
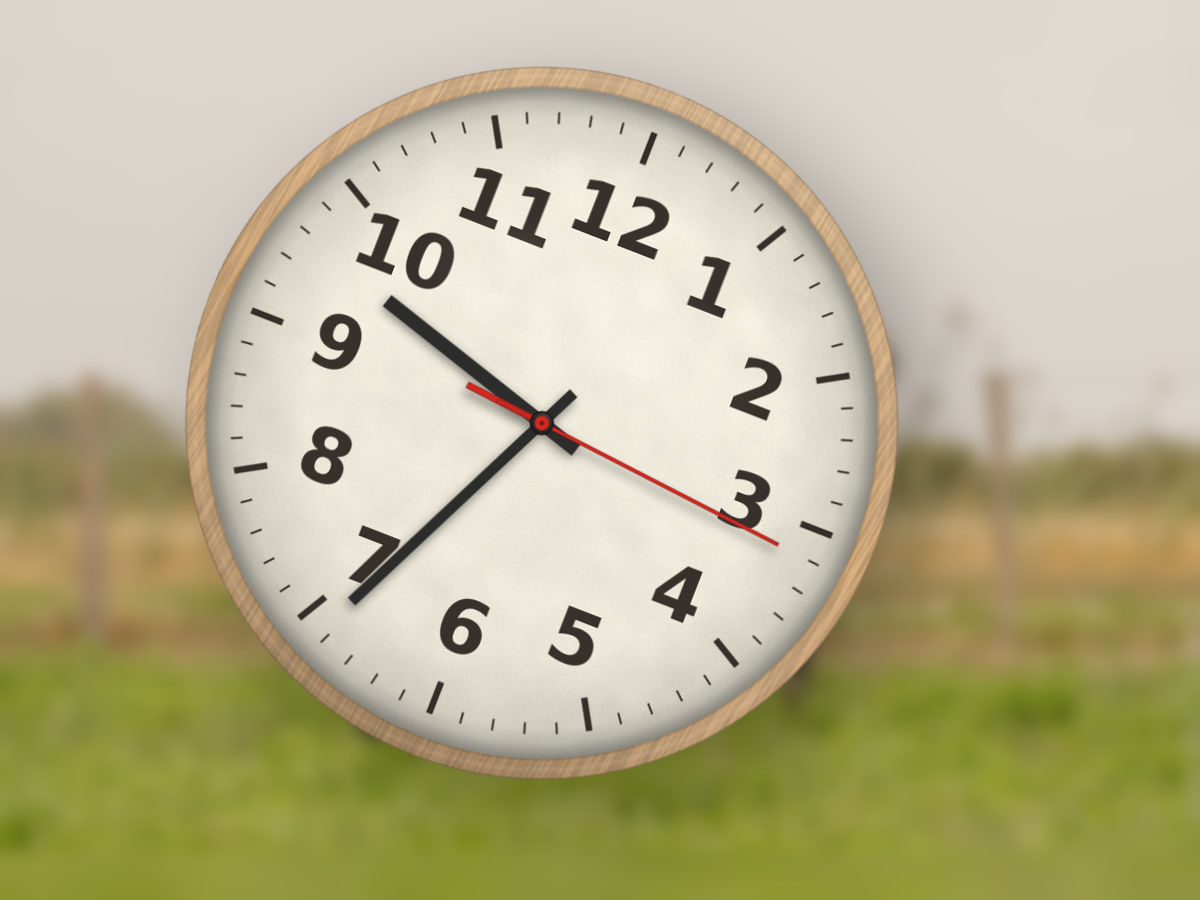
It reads 9h34m16s
